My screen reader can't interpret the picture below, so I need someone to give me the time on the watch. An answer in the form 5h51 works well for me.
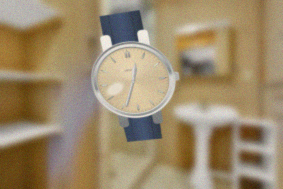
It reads 12h34
